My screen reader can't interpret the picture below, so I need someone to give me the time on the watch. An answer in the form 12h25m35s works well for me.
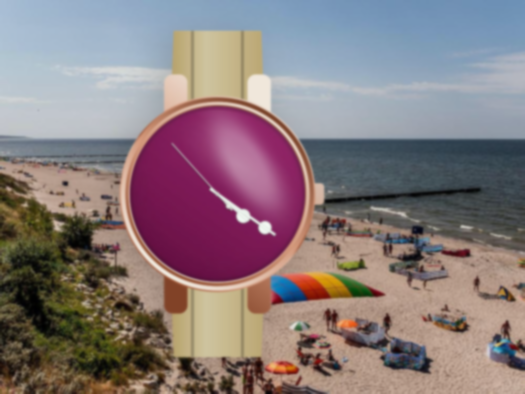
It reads 4h20m53s
